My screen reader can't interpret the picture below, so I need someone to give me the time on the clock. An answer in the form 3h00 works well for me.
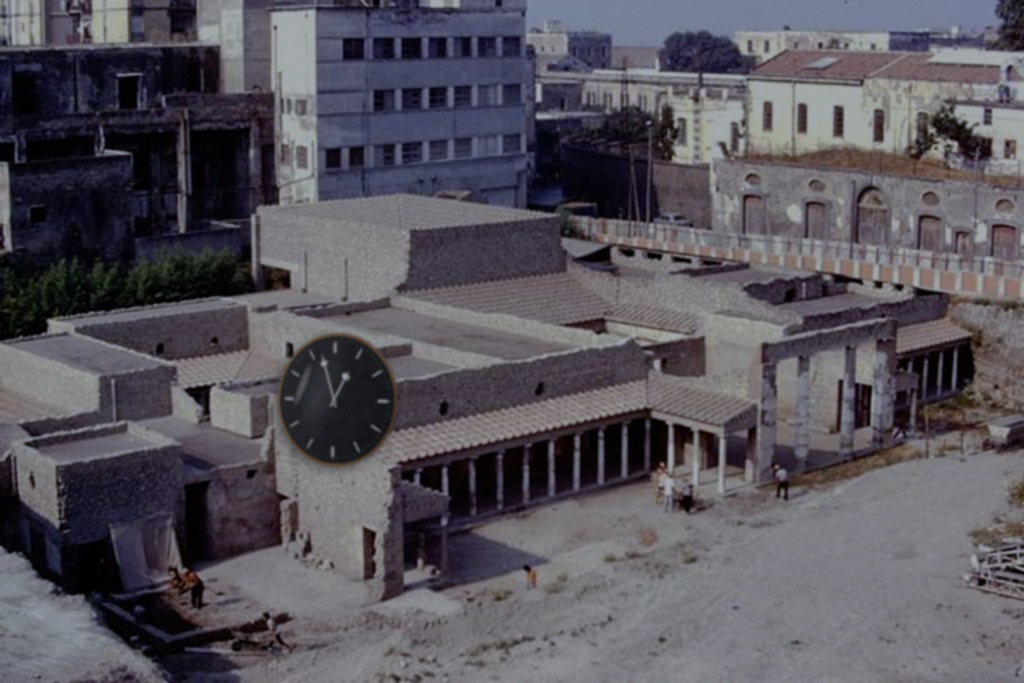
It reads 12h57
